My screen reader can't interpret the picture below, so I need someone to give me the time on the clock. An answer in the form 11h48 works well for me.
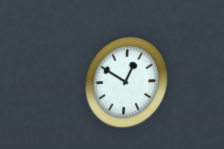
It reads 12h50
